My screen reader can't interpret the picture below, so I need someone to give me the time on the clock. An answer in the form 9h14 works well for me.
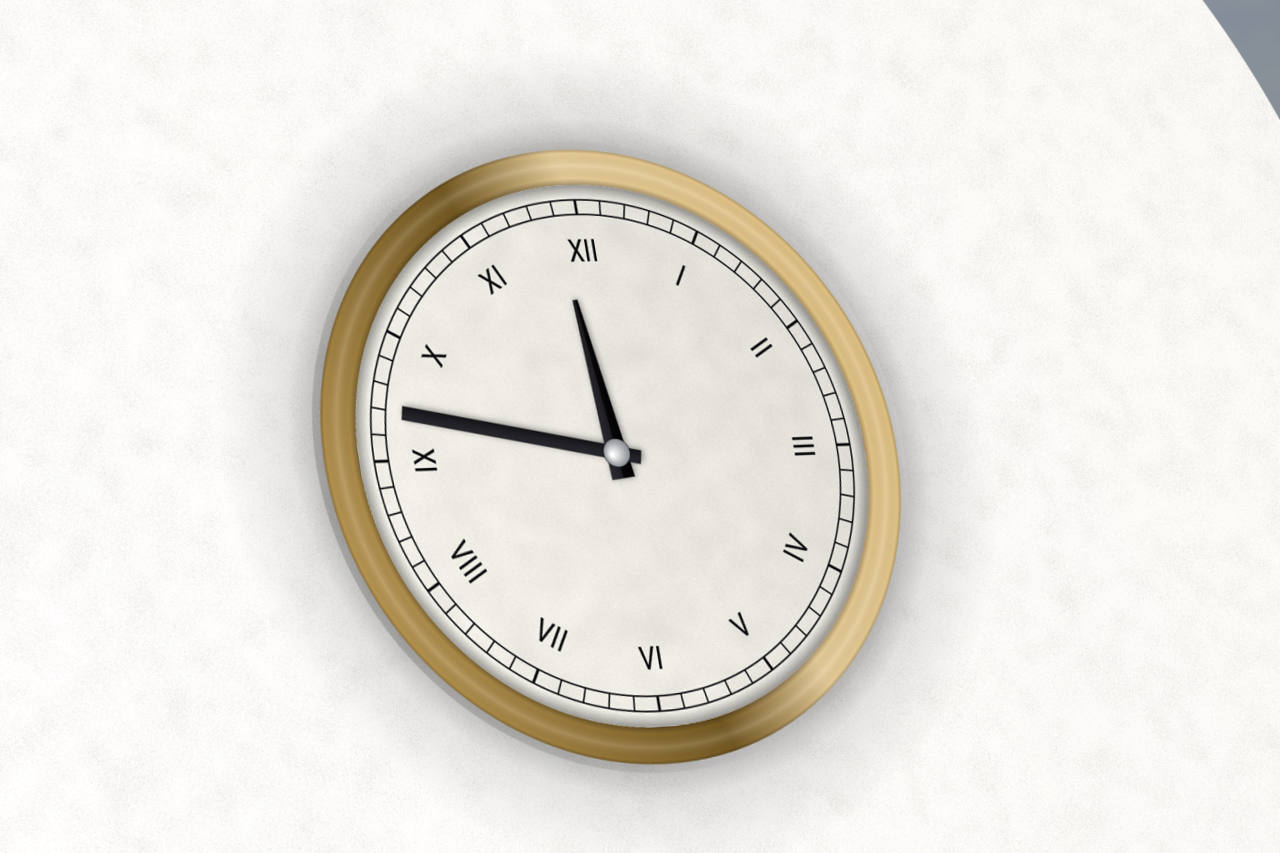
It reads 11h47
